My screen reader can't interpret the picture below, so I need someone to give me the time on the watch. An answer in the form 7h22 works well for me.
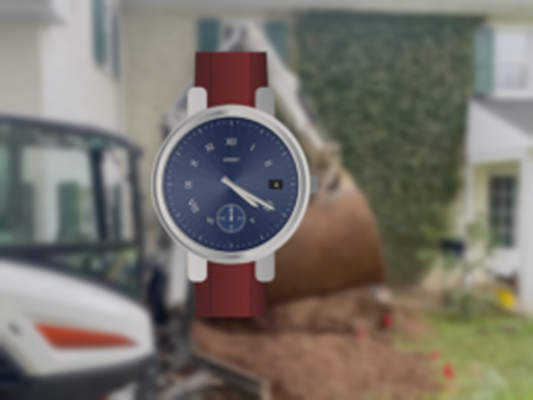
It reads 4h20
